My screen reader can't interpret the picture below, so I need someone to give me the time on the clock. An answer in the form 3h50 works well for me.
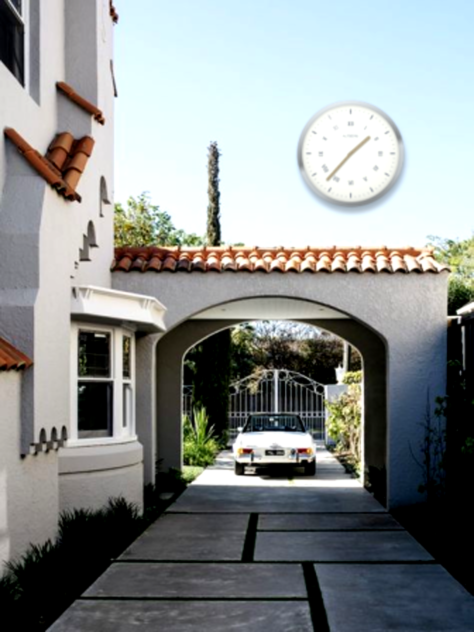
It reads 1h37
